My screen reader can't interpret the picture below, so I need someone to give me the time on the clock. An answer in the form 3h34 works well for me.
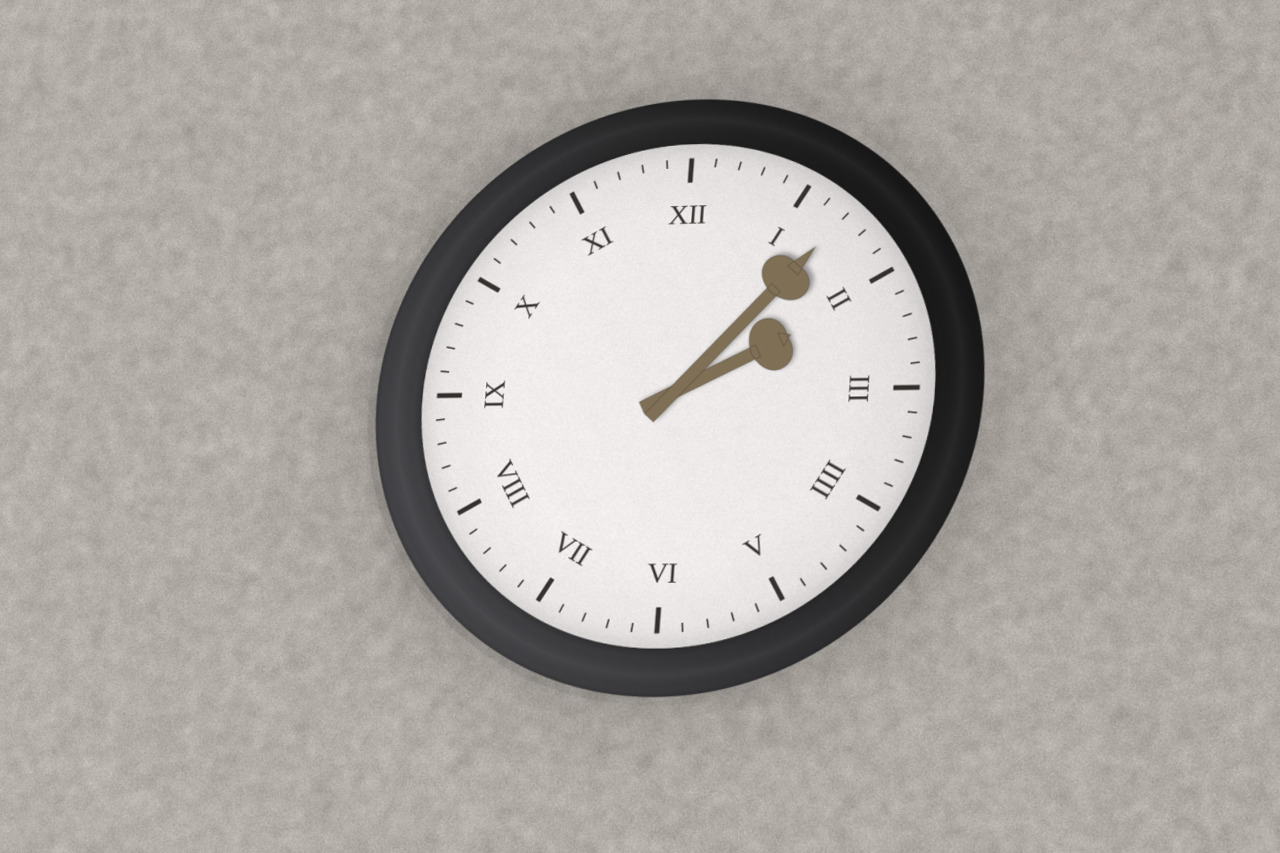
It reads 2h07
